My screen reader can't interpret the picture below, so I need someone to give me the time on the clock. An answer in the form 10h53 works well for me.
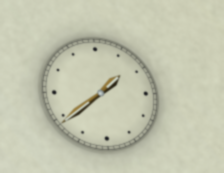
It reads 1h39
